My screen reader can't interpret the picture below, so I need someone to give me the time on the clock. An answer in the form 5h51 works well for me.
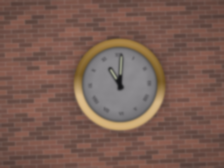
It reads 11h01
